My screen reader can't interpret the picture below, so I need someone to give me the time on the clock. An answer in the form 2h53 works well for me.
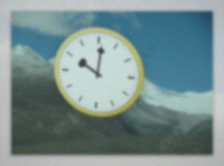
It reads 10h01
